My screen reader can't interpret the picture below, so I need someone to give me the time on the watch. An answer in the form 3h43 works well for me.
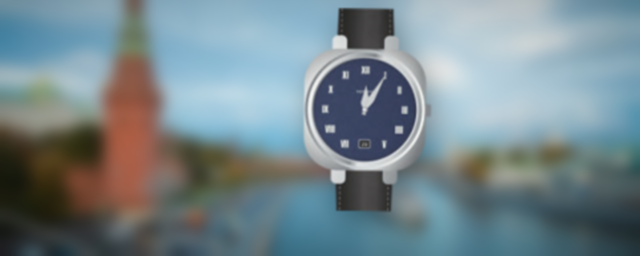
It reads 12h05
